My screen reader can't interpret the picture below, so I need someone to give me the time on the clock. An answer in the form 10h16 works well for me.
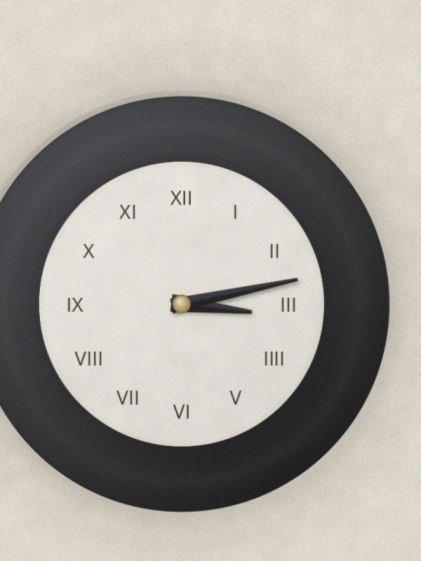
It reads 3h13
